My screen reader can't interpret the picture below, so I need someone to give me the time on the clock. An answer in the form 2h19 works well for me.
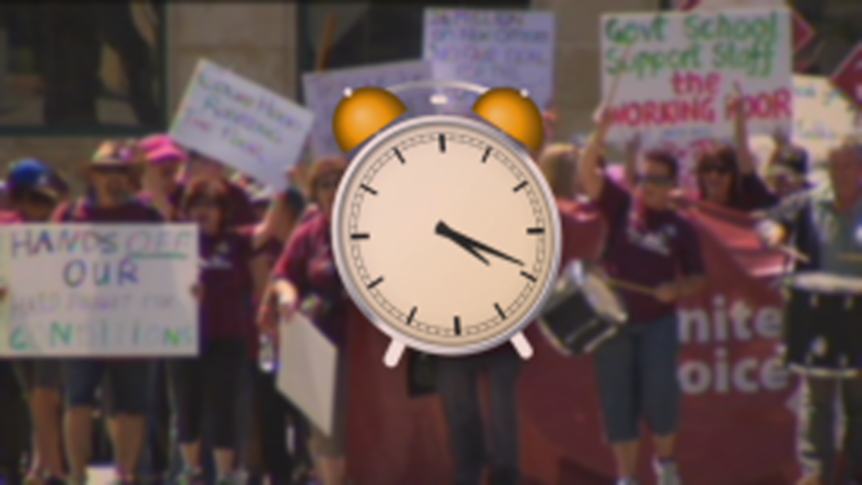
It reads 4h19
